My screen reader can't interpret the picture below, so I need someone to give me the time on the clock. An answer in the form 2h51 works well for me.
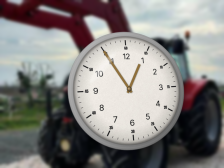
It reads 12h55
